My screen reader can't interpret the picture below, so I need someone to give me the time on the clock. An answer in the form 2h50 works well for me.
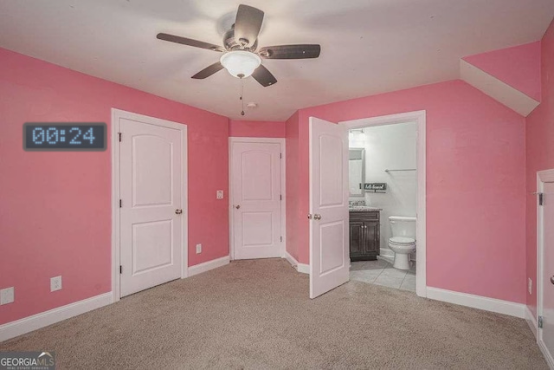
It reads 0h24
